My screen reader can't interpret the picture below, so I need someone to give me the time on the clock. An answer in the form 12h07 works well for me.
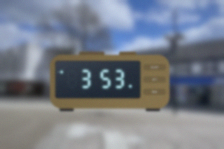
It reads 3h53
